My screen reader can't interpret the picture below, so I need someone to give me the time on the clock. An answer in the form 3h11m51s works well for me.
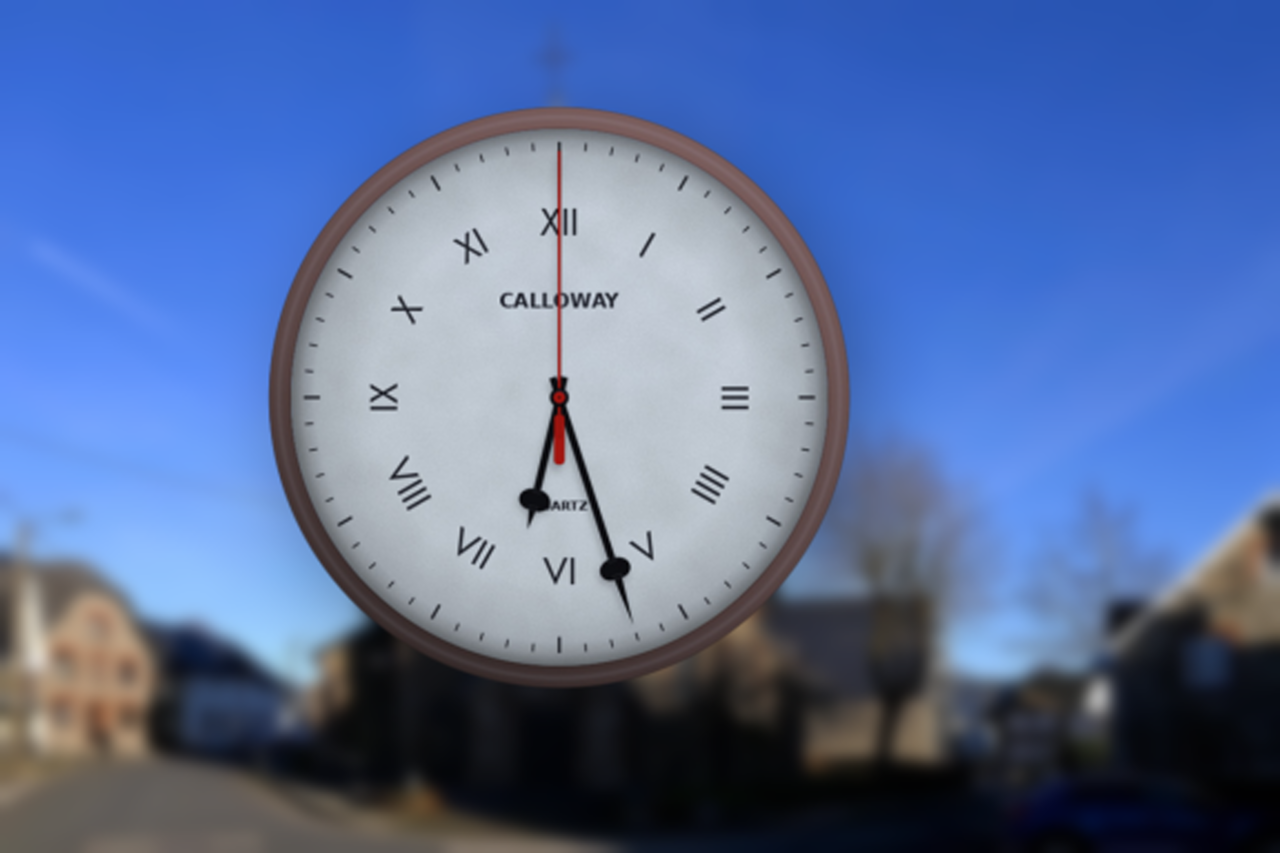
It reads 6h27m00s
